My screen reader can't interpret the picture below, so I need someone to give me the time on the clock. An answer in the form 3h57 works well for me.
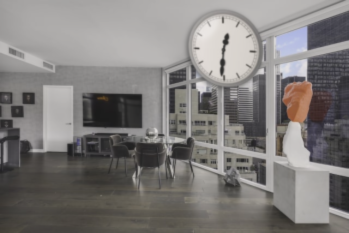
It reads 12h31
